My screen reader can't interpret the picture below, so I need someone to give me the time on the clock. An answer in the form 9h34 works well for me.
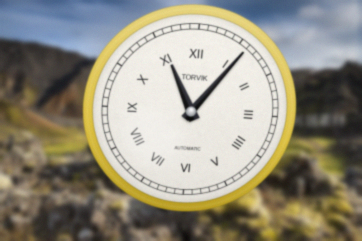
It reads 11h06
